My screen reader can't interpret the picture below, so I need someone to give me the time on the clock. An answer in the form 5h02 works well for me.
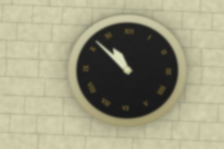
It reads 10h52
